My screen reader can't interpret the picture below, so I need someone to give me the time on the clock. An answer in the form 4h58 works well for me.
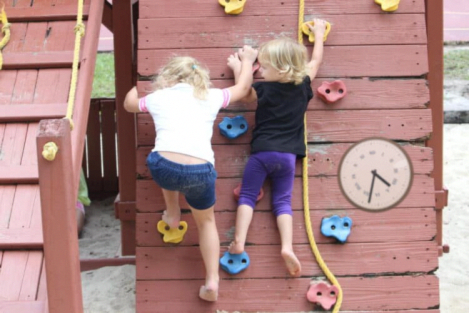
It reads 4h33
